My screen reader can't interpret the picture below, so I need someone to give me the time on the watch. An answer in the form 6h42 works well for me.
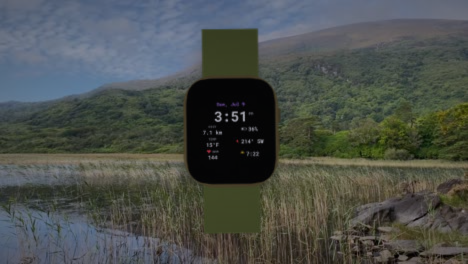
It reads 3h51
